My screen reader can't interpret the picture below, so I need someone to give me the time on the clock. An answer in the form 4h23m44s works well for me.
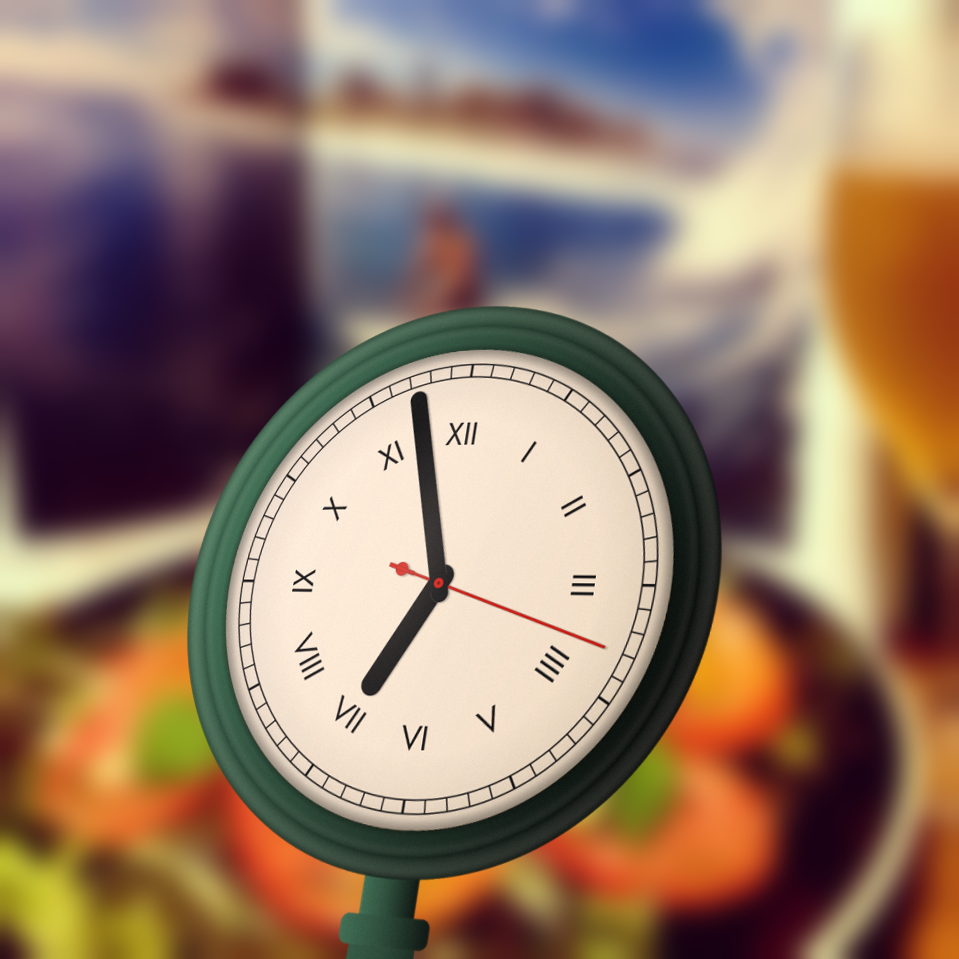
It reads 6h57m18s
